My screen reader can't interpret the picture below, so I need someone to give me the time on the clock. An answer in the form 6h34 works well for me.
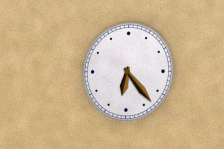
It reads 6h23
